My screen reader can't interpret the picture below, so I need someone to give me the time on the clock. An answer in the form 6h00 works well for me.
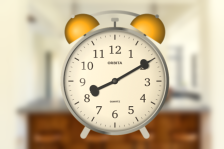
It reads 8h10
